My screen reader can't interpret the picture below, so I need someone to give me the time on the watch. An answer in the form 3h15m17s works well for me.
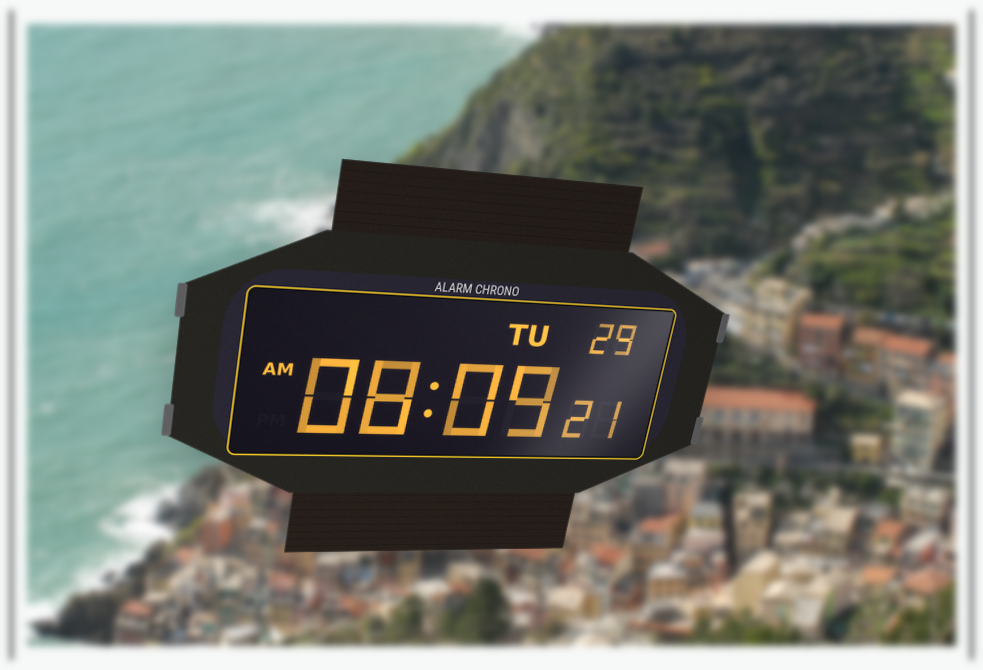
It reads 8h09m21s
